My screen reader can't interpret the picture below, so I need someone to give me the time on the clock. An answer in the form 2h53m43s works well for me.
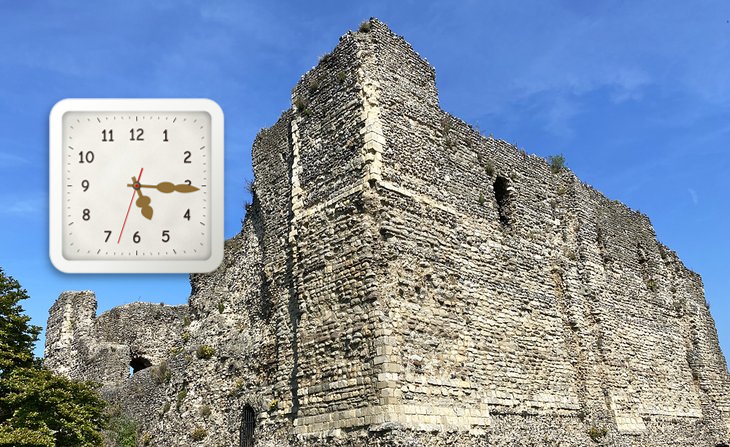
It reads 5h15m33s
